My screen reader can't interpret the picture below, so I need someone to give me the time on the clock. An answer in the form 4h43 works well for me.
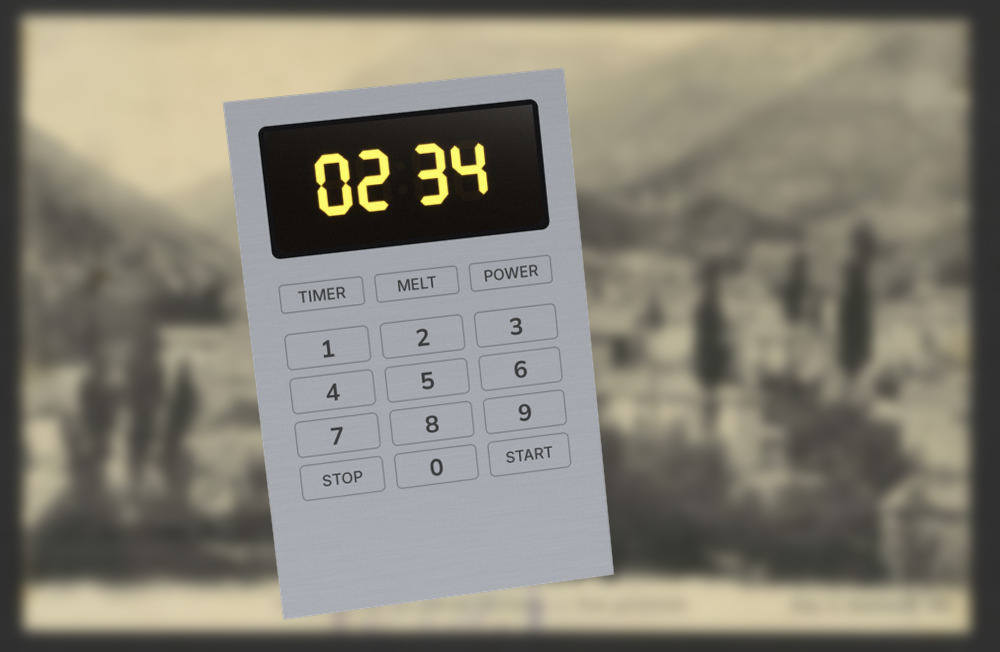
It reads 2h34
